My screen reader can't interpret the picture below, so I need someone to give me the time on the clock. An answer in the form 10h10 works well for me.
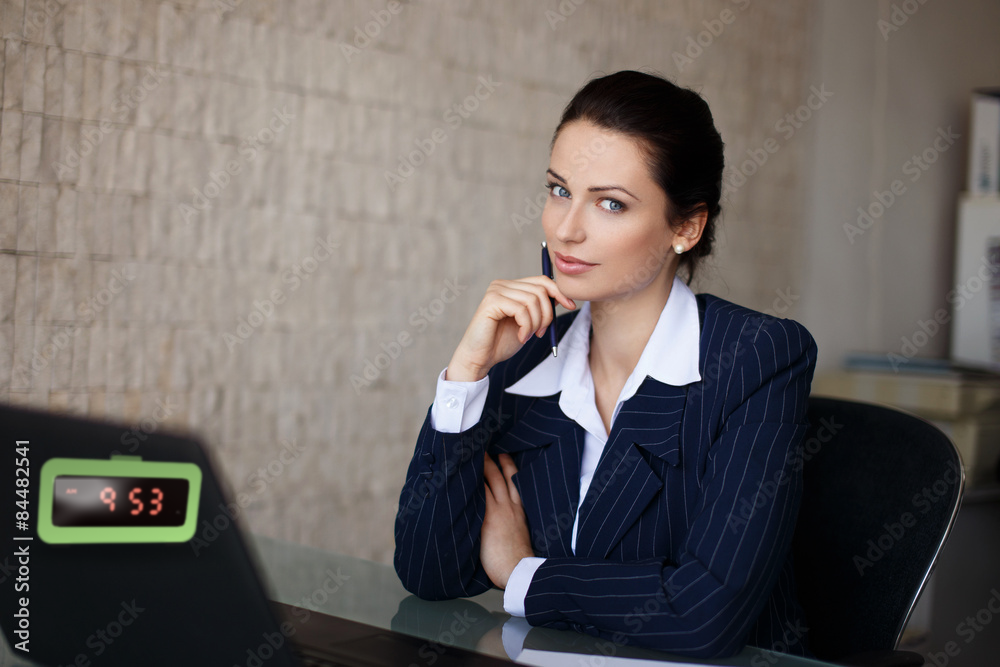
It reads 9h53
